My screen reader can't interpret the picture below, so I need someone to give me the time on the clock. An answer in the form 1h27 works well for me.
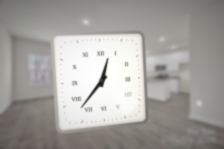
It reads 12h37
